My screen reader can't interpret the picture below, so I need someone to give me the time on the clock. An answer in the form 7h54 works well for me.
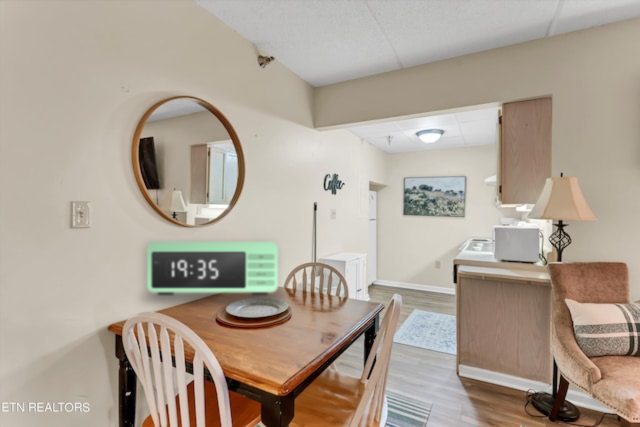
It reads 19h35
